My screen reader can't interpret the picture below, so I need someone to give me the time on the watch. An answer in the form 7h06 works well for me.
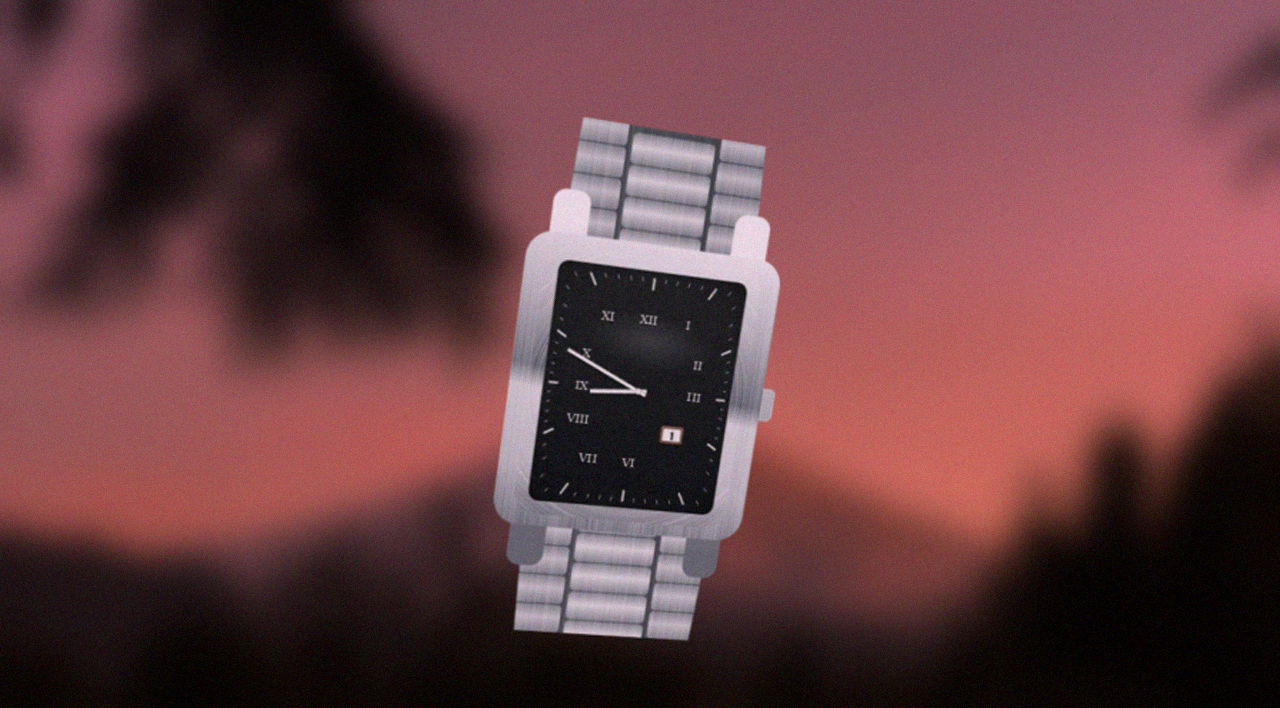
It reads 8h49
